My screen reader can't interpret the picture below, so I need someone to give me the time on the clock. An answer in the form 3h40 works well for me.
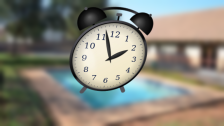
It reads 1h57
